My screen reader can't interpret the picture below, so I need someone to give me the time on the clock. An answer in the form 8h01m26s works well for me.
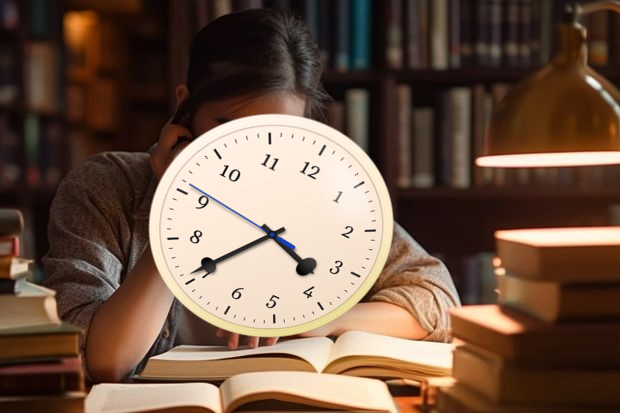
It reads 3h35m46s
